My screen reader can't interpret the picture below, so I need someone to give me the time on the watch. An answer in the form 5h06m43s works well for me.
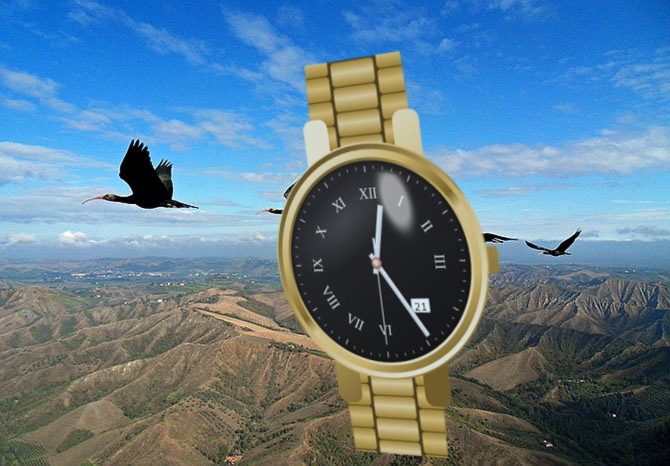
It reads 12h24m30s
